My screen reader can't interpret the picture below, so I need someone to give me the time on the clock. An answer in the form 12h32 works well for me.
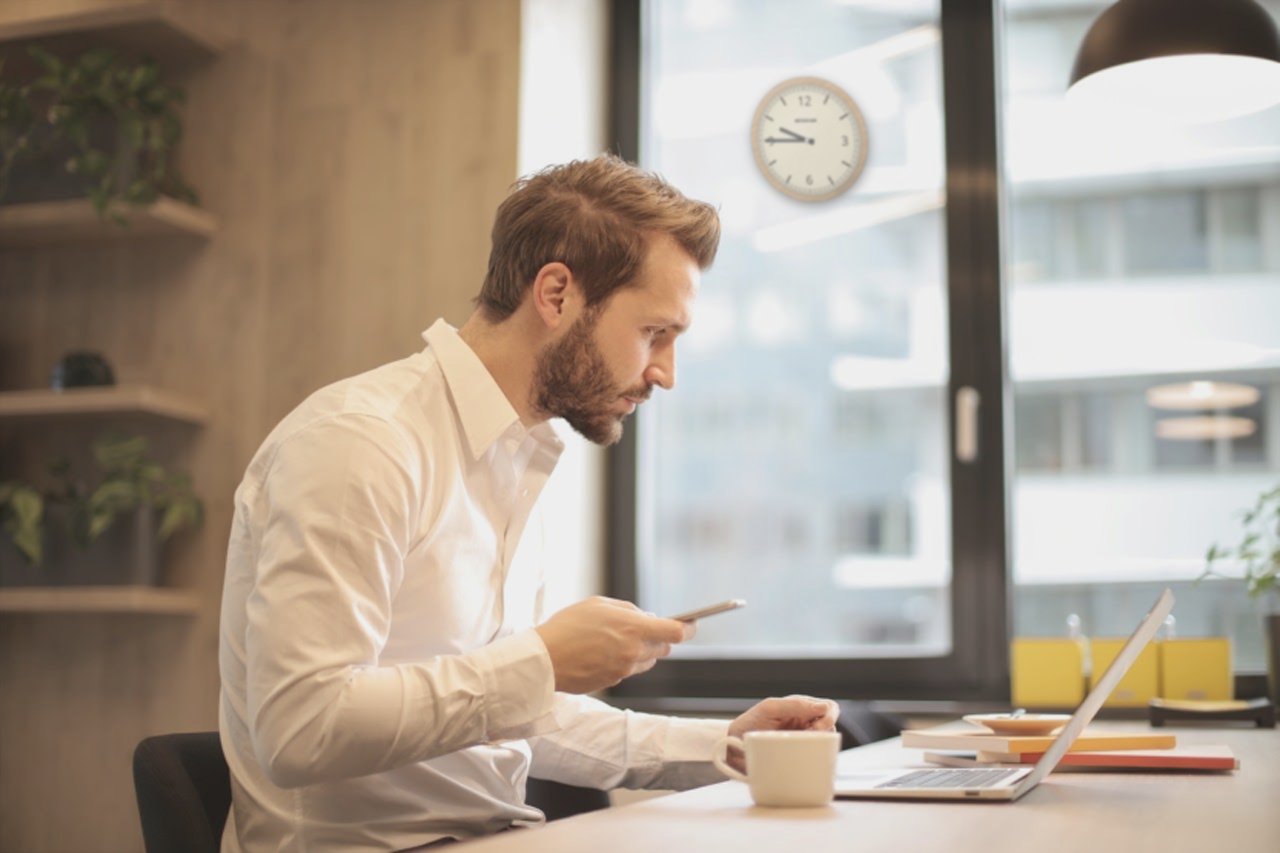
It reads 9h45
